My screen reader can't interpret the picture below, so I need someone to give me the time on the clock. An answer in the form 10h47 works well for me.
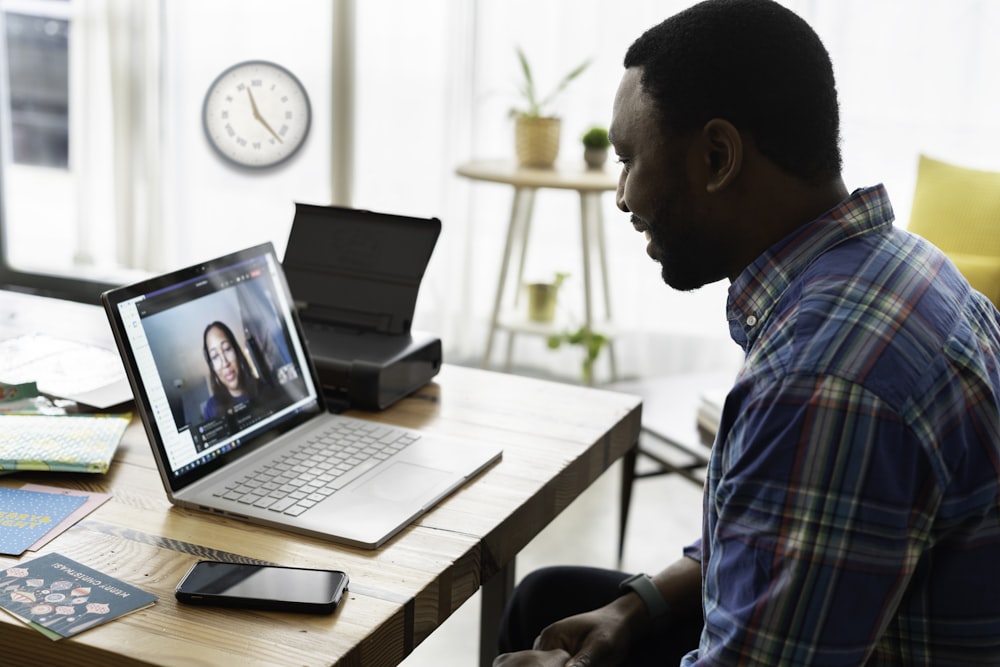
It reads 11h23
